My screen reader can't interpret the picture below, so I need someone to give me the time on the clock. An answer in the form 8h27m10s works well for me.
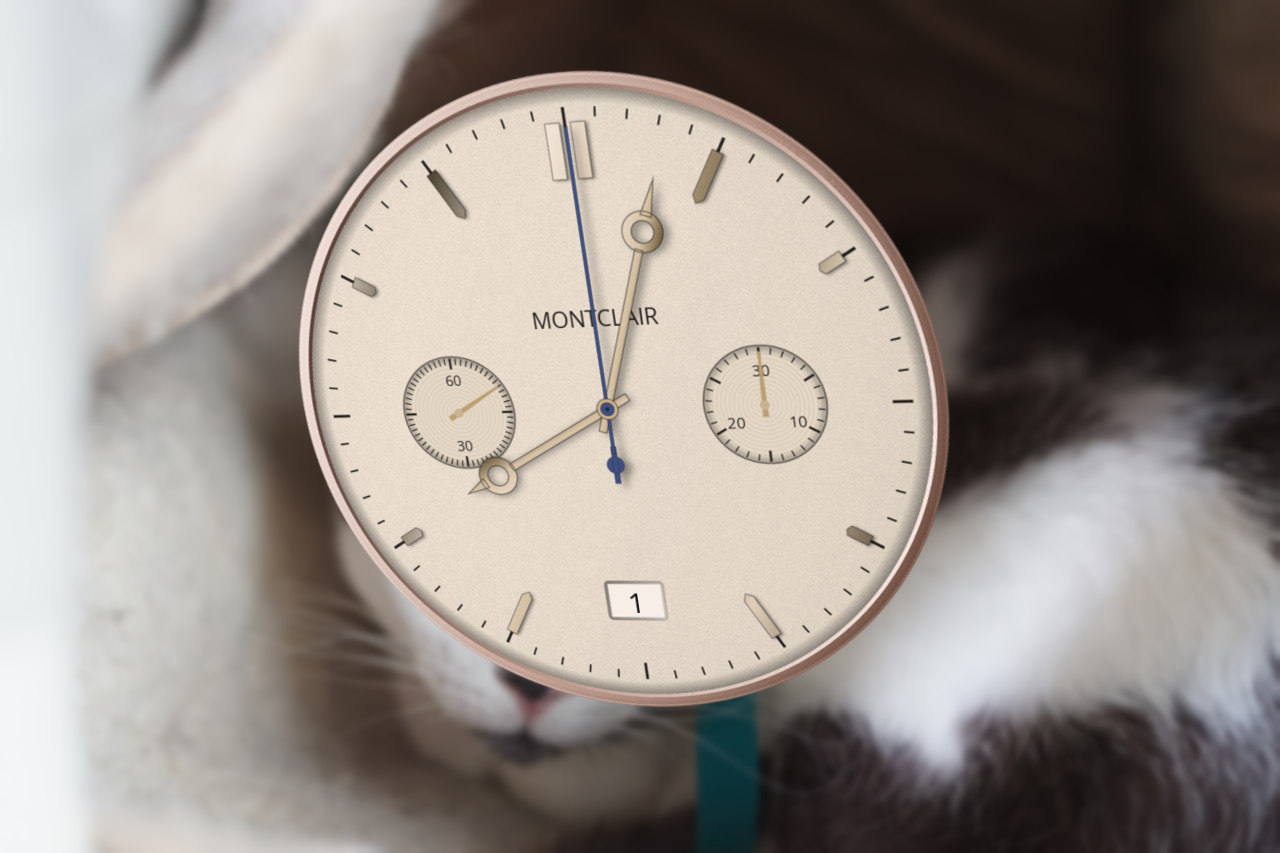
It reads 8h03m10s
